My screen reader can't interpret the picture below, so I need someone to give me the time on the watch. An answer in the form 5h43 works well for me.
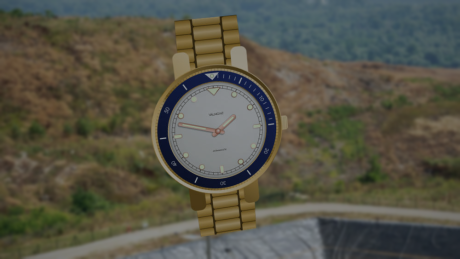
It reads 1h48
